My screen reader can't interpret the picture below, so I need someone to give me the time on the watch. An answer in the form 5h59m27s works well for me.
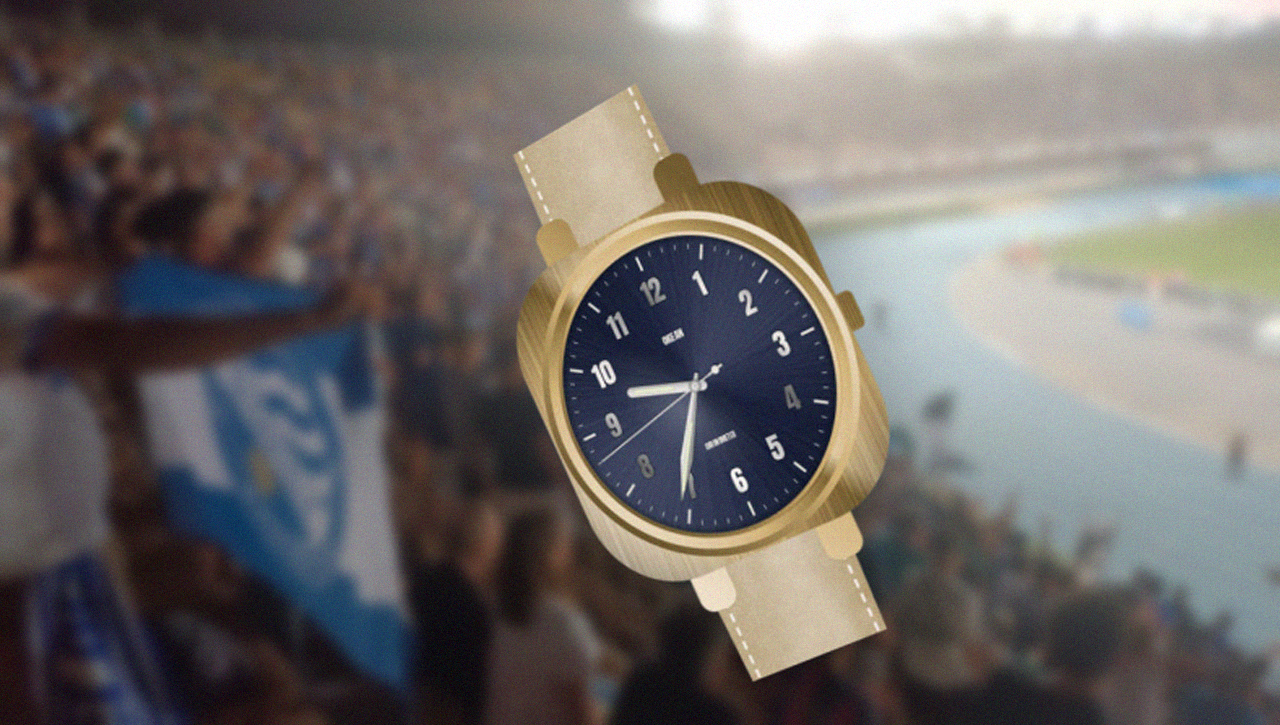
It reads 9h35m43s
